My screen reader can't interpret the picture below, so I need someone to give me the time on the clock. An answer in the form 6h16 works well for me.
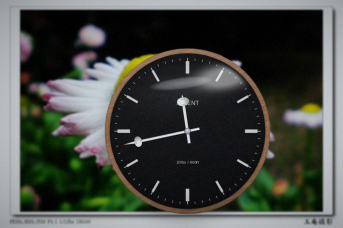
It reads 11h43
